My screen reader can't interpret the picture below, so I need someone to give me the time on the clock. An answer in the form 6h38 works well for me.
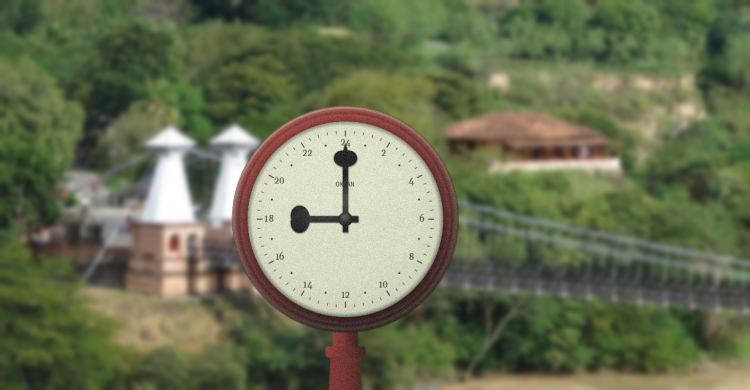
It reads 18h00
